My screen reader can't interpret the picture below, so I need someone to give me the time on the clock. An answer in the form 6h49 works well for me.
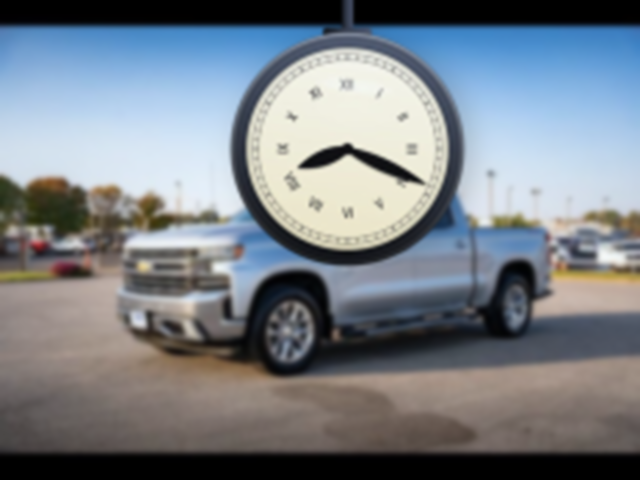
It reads 8h19
